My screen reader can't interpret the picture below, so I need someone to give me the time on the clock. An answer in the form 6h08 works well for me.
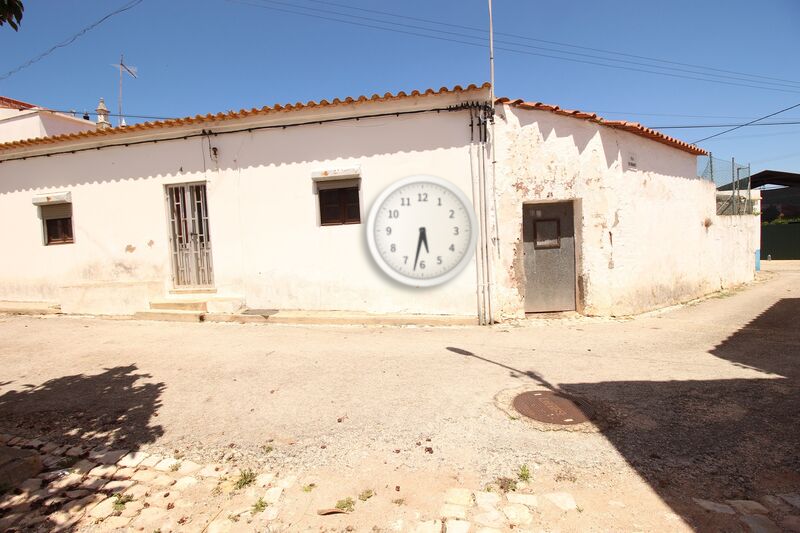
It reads 5h32
